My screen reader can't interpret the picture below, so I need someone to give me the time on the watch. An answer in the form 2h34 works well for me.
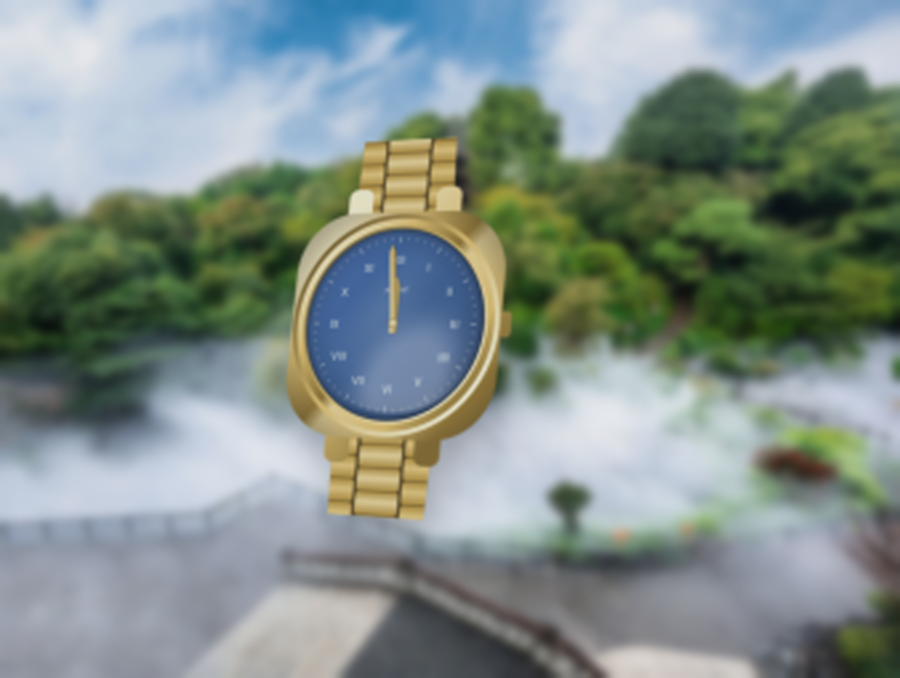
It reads 11h59
